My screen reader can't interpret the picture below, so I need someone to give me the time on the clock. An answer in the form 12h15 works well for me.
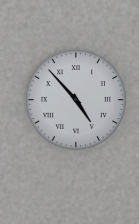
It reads 4h53
